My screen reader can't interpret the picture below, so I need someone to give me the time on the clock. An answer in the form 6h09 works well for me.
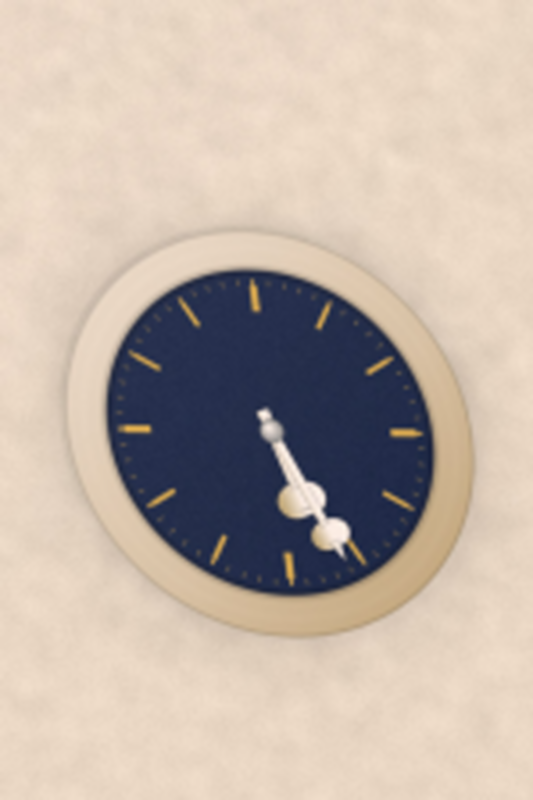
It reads 5h26
